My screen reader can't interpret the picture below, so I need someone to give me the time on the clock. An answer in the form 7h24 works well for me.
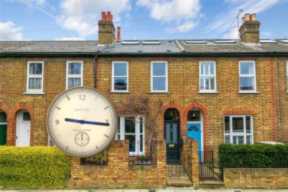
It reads 9h16
